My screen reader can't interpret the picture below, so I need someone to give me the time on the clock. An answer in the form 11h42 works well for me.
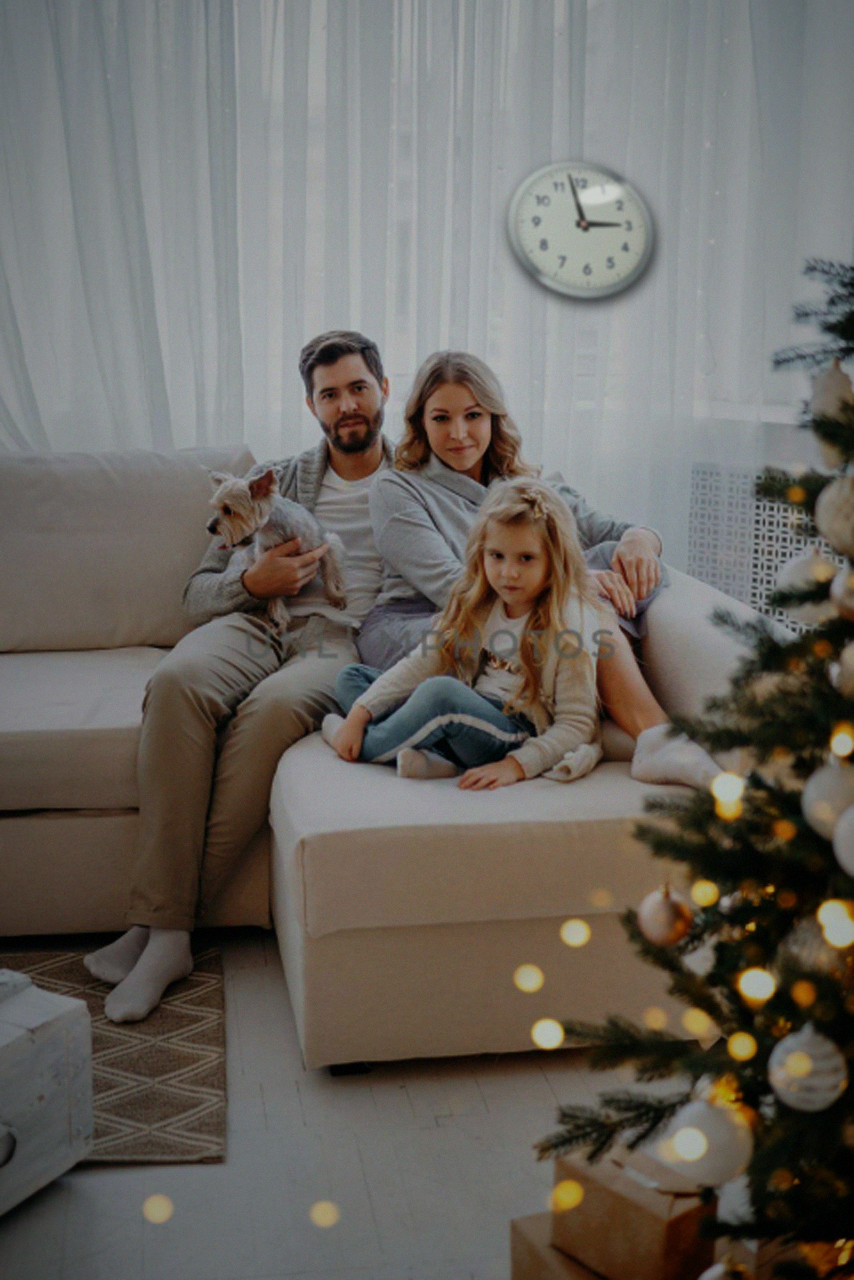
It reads 2h58
